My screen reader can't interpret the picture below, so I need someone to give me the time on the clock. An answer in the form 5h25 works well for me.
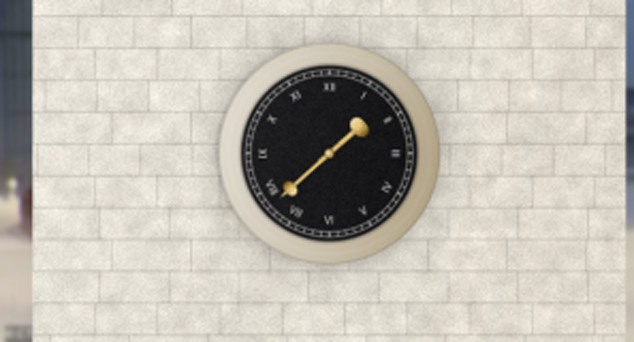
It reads 1h38
